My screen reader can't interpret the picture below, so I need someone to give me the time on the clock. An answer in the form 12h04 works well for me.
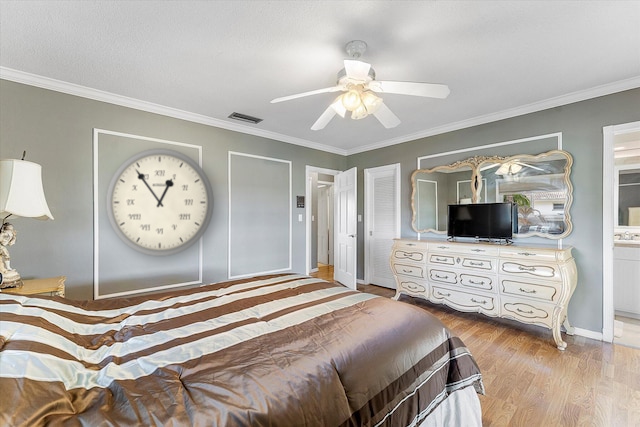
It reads 12h54
